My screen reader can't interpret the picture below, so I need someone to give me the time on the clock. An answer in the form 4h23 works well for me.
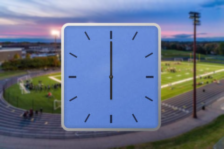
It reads 6h00
